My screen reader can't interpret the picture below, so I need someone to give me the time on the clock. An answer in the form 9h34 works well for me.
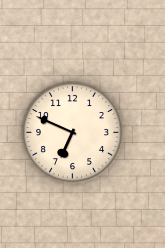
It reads 6h49
